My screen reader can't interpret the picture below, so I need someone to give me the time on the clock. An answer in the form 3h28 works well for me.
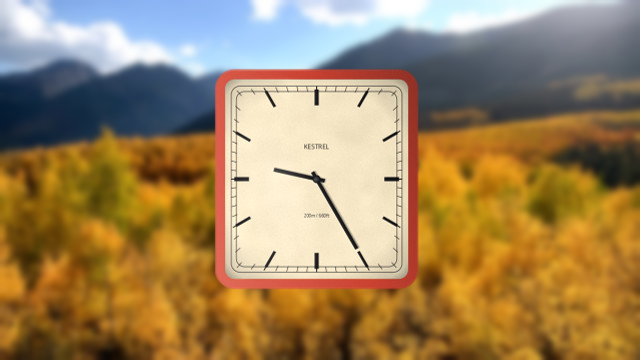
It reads 9h25
